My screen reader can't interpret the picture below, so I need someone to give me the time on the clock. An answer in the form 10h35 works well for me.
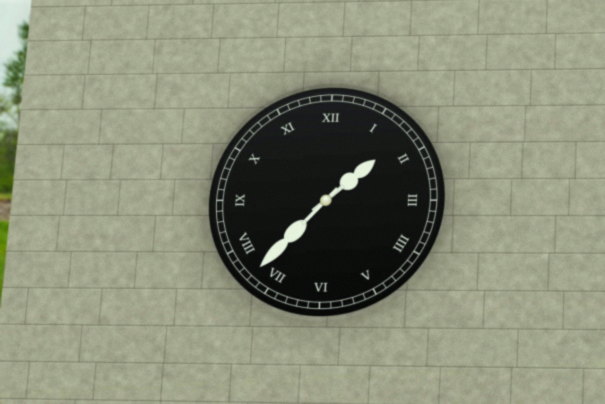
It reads 1h37
